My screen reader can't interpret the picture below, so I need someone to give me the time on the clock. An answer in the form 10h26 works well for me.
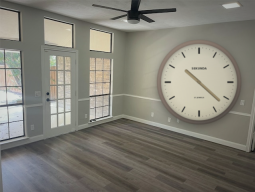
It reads 10h22
